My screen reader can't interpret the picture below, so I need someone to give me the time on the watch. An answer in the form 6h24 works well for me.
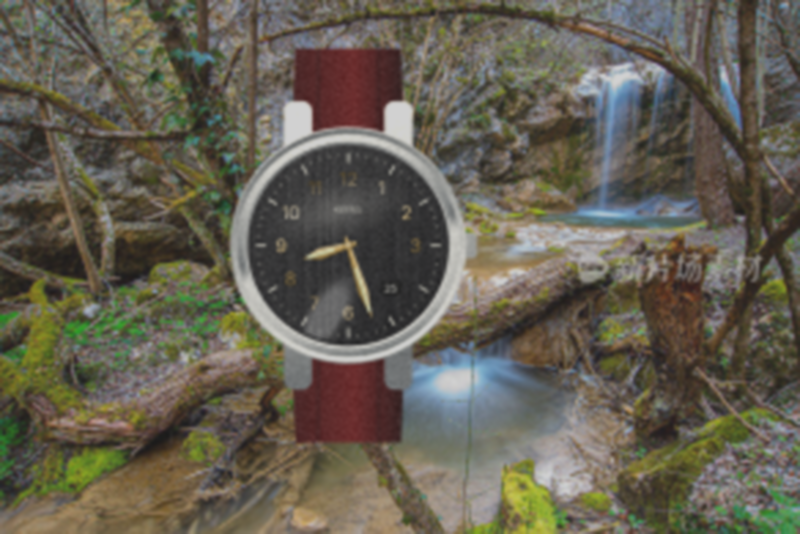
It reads 8h27
